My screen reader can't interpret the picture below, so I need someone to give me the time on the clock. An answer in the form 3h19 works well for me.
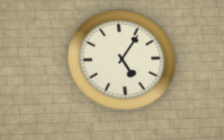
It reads 5h06
